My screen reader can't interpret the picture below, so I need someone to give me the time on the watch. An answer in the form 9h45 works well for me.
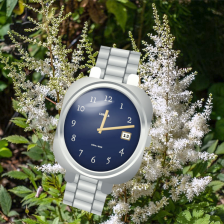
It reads 12h12
